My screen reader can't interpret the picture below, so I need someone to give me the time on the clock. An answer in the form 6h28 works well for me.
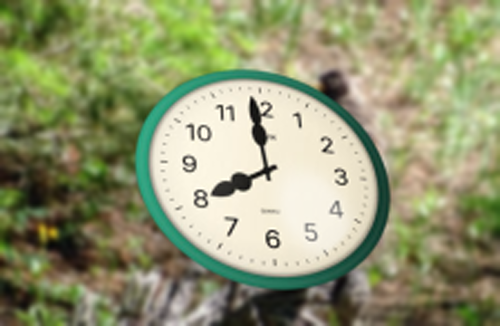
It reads 7h59
